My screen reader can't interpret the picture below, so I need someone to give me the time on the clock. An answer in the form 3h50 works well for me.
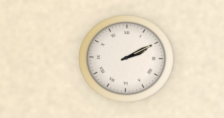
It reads 2h10
